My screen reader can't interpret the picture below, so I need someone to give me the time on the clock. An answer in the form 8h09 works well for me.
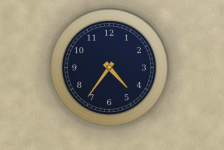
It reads 4h36
